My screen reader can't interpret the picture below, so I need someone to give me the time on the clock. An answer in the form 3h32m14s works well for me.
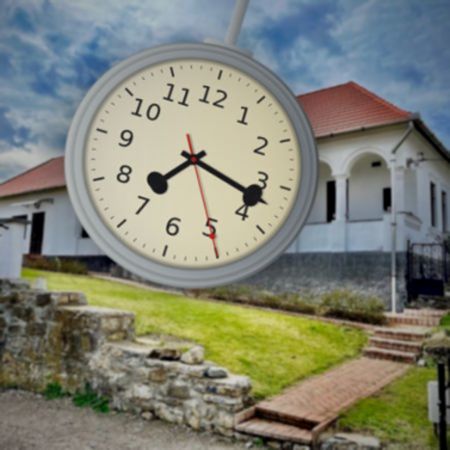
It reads 7h17m25s
